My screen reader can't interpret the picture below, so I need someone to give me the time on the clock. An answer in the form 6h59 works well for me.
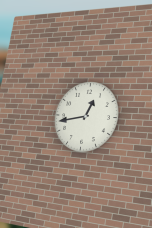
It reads 12h43
